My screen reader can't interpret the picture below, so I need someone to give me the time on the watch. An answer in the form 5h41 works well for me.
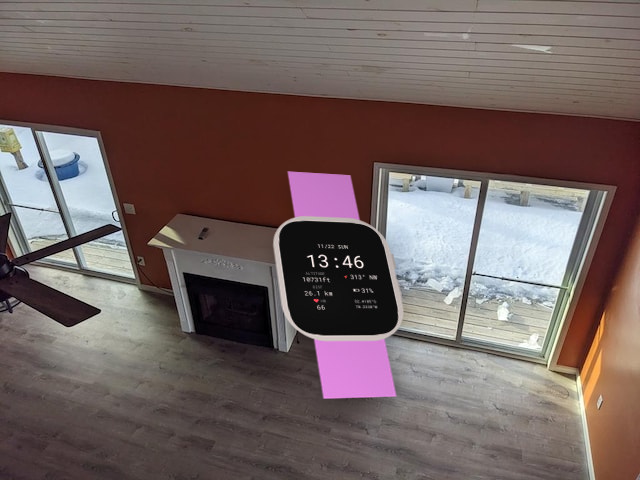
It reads 13h46
